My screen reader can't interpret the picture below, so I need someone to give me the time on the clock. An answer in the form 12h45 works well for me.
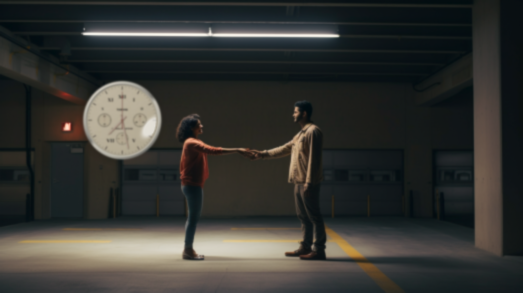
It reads 7h28
